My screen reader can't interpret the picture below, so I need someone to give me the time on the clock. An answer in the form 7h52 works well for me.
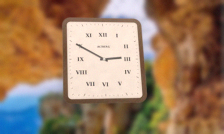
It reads 2h50
